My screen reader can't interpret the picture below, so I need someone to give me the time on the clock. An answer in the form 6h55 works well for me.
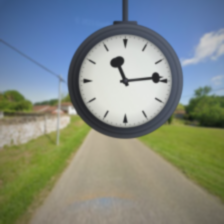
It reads 11h14
